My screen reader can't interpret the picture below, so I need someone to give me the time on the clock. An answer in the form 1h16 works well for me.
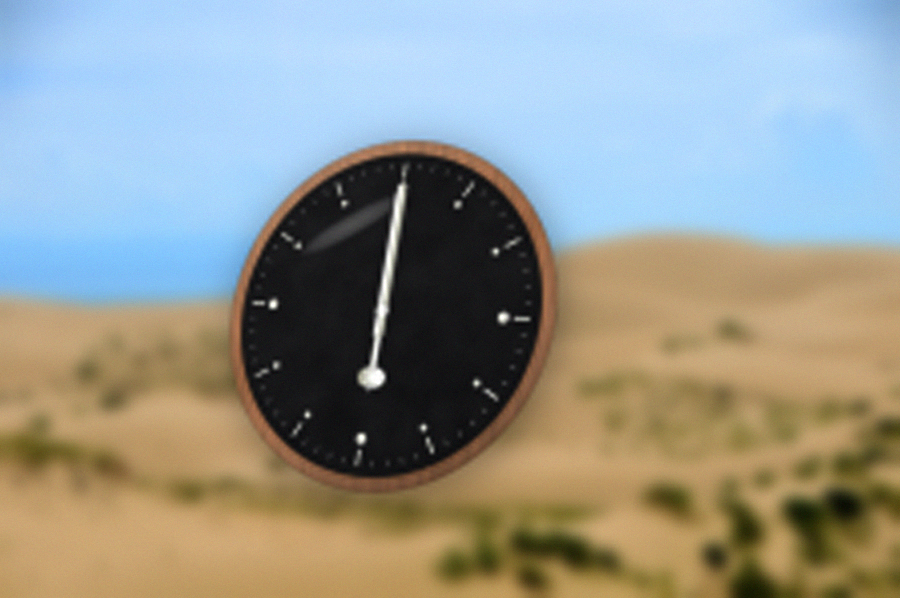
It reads 6h00
